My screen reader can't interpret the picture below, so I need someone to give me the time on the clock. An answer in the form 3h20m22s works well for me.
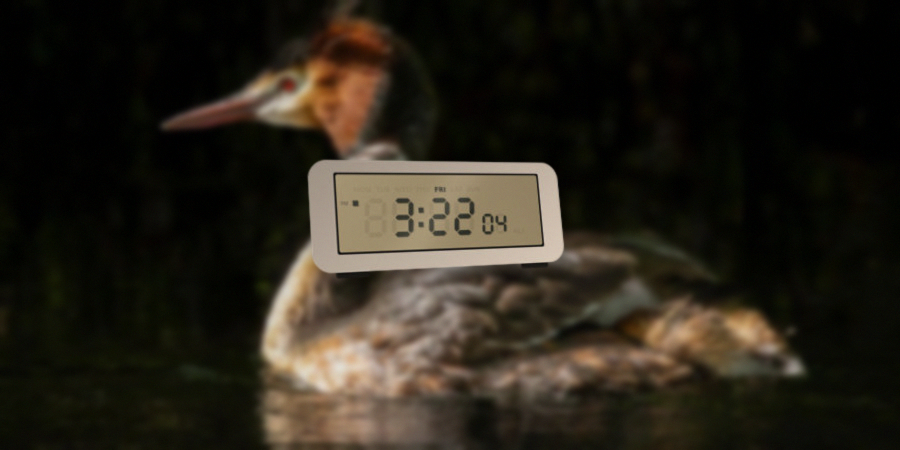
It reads 3h22m04s
